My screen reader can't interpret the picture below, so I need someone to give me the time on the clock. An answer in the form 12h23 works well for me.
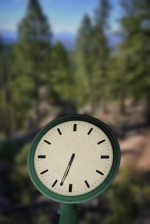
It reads 6h33
